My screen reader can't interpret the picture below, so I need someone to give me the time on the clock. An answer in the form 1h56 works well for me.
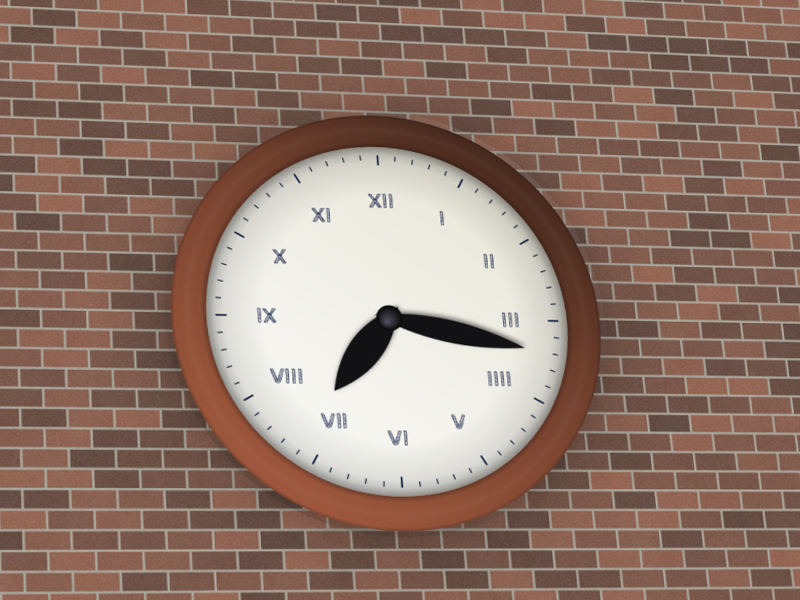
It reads 7h17
